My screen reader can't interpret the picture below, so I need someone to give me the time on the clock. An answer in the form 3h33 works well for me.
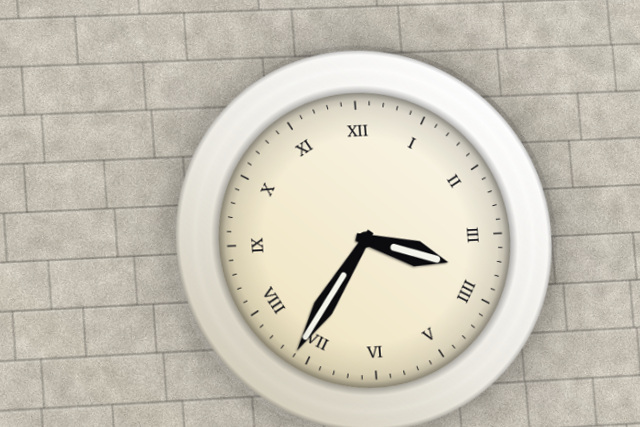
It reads 3h36
